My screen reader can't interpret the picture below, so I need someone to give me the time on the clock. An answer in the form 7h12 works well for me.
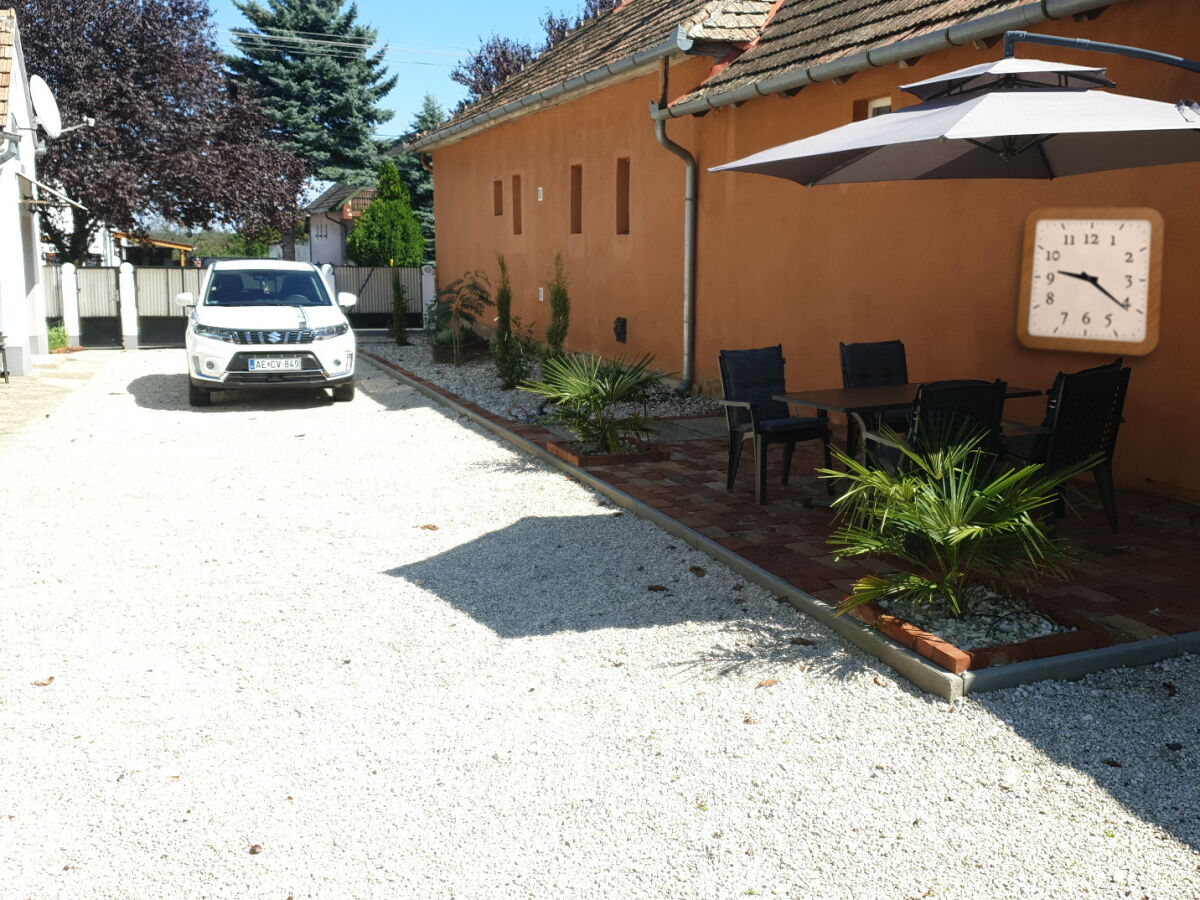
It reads 9h21
